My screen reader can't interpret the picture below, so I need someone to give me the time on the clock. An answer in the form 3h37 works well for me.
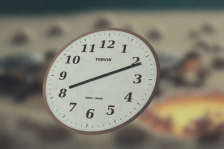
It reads 8h11
